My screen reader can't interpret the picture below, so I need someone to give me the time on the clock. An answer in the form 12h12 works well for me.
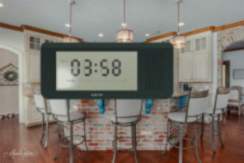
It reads 3h58
